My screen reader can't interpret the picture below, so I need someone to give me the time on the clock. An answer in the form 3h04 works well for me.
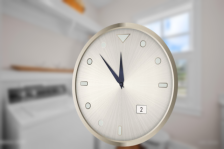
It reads 11h53
